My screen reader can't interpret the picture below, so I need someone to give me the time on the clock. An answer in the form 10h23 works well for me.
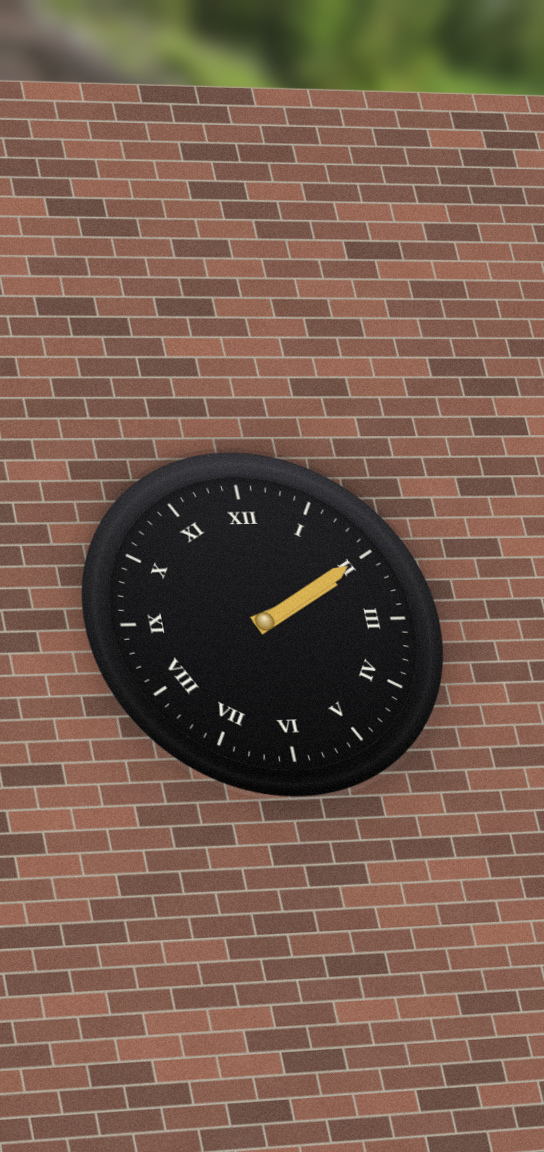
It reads 2h10
